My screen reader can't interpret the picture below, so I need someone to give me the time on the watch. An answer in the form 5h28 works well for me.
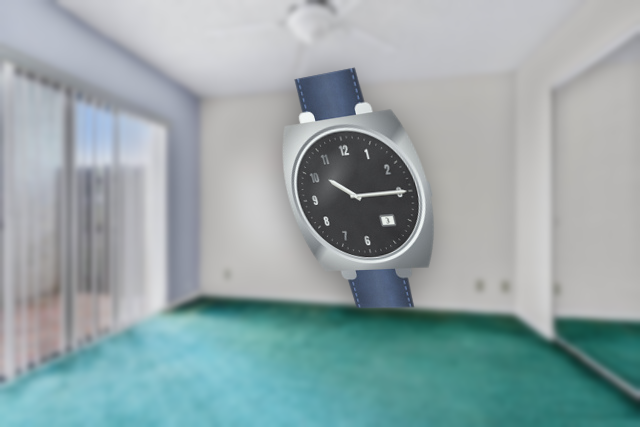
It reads 10h15
